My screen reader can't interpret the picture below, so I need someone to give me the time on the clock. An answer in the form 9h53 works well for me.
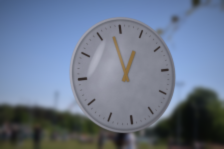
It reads 12h58
